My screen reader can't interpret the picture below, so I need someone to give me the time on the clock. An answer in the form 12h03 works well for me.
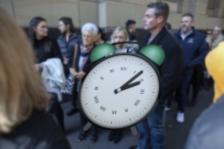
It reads 2h07
